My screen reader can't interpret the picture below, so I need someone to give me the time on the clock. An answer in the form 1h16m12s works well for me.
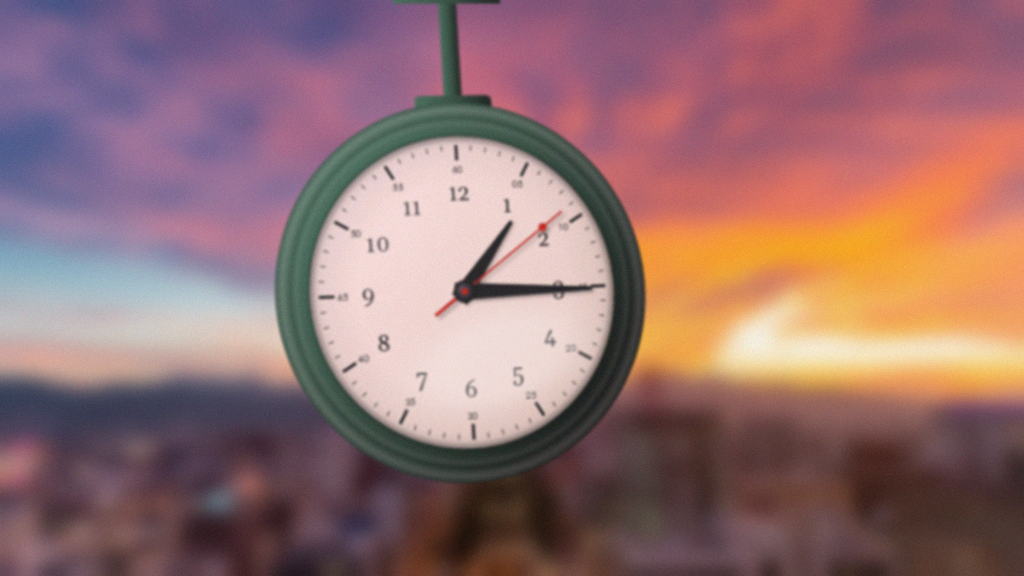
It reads 1h15m09s
